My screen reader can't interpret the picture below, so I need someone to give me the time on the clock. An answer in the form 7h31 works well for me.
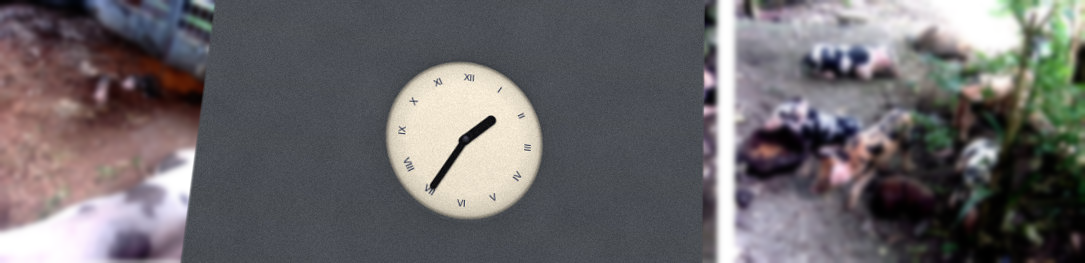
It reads 1h35
